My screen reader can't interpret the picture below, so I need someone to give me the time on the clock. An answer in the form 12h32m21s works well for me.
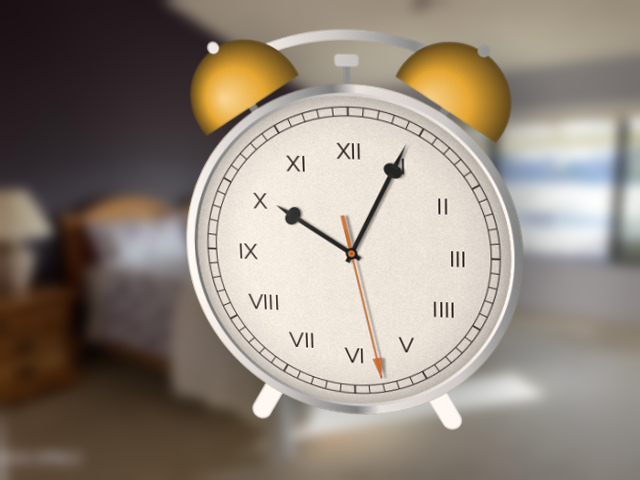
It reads 10h04m28s
